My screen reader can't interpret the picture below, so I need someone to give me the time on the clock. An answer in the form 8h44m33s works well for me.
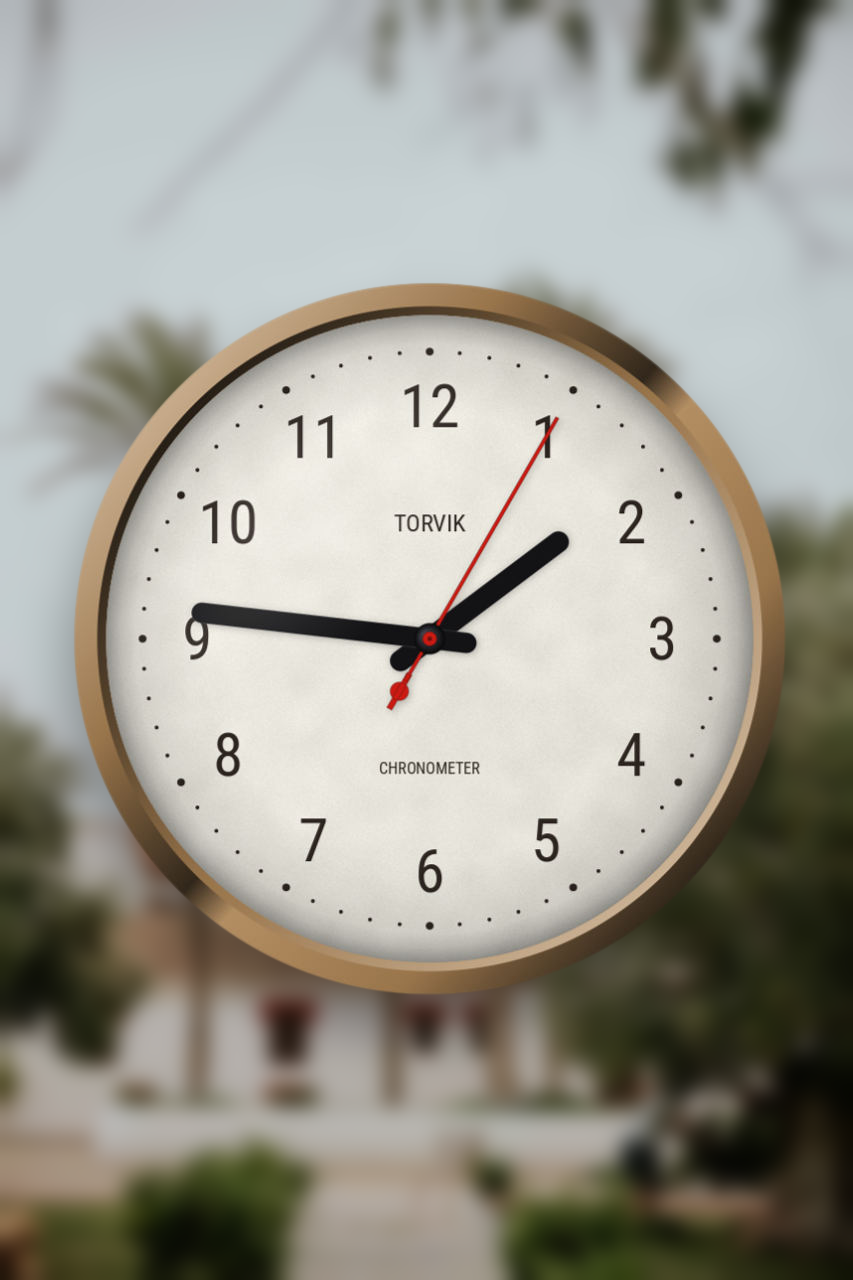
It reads 1h46m05s
